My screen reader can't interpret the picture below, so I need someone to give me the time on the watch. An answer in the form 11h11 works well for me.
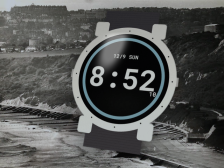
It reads 8h52
